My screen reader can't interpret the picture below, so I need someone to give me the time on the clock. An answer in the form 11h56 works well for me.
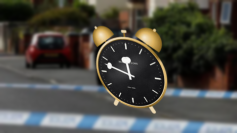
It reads 11h48
